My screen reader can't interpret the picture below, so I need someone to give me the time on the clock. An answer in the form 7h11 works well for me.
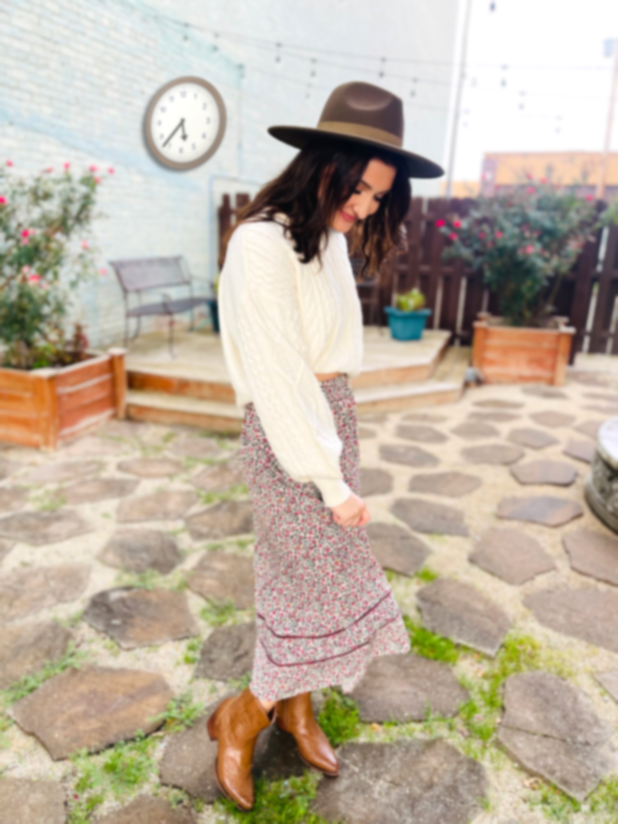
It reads 5h37
